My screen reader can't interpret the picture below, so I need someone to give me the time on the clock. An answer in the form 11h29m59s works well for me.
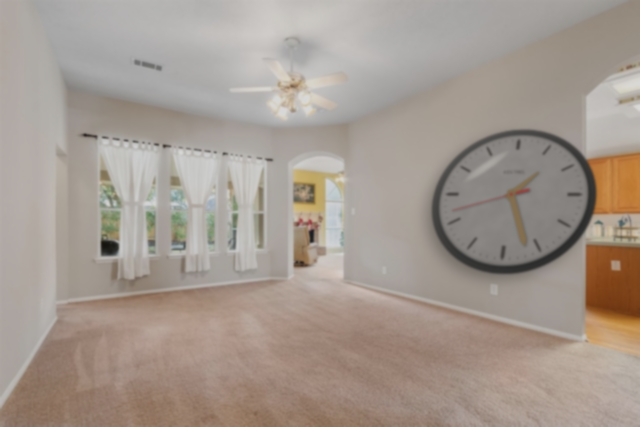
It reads 1h26m42s
